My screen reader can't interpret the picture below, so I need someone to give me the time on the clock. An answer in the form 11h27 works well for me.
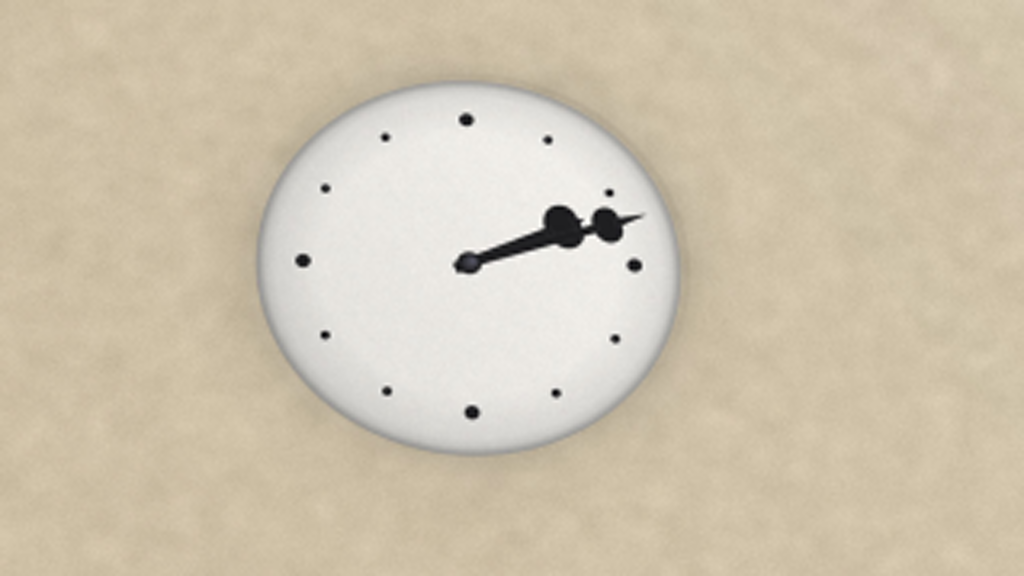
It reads 2h12
